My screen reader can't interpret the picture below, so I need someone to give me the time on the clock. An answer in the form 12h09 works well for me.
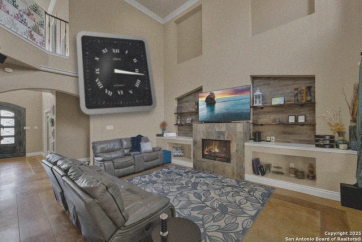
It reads 3h16
